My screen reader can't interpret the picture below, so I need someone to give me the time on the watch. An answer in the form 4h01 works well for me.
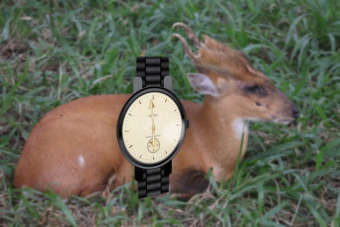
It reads 5h59
